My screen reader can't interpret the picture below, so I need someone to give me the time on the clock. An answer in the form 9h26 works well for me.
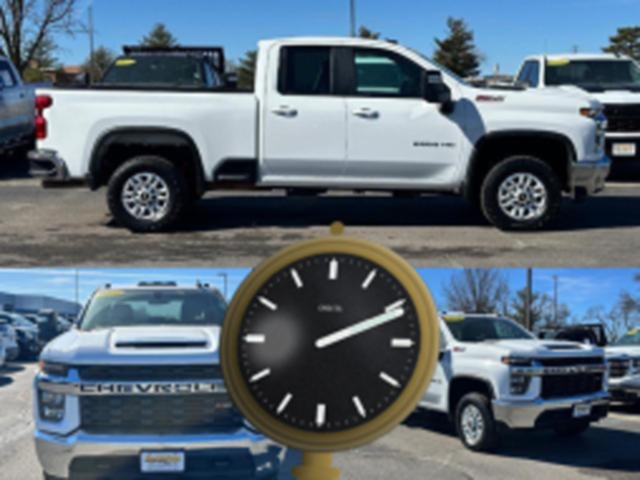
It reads 2h11
